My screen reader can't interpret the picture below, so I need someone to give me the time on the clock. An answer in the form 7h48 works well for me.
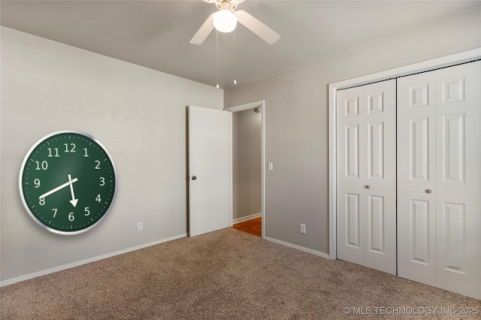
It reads 5h41
